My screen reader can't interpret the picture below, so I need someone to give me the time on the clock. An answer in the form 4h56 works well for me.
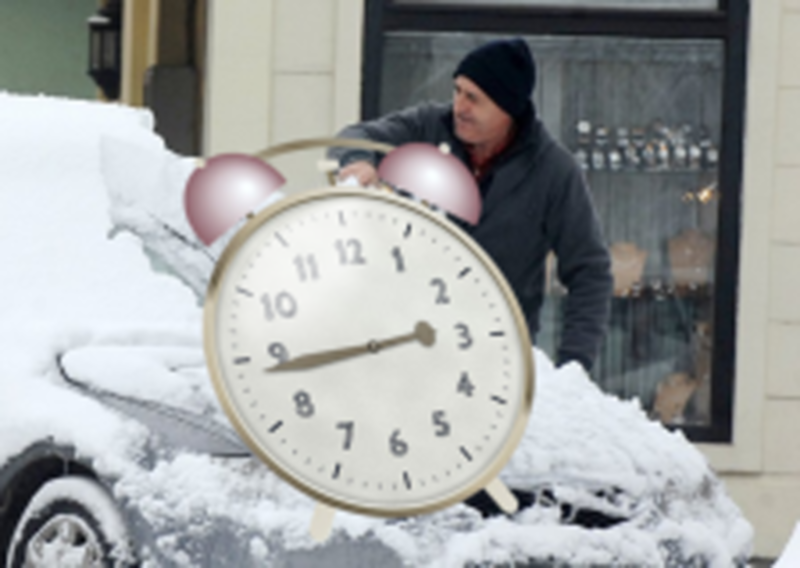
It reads 2h44
